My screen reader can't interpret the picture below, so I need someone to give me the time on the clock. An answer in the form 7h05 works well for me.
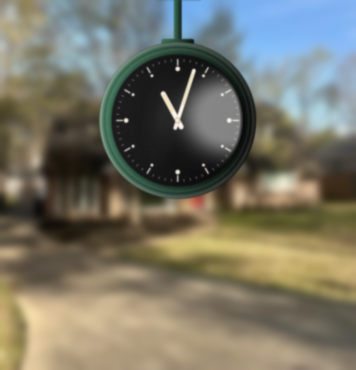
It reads 11h03
